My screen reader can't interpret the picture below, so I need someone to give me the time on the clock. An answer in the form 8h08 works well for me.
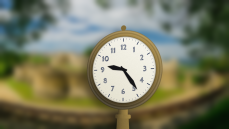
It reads 9h24
